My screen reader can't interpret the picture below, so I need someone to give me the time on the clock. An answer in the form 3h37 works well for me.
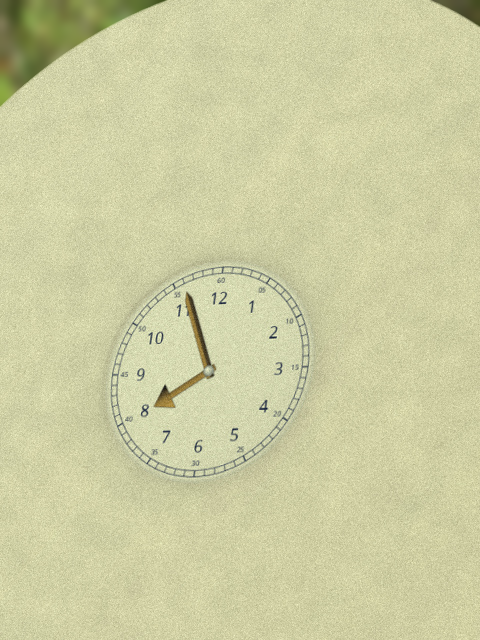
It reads 7h56
